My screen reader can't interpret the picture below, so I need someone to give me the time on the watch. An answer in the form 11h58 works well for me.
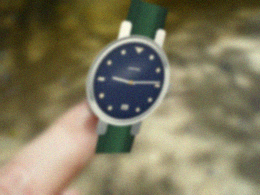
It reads 9h14
